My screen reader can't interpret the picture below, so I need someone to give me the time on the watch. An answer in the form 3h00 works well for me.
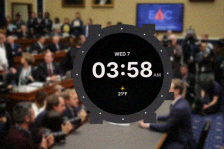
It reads 3h58
